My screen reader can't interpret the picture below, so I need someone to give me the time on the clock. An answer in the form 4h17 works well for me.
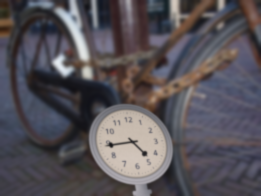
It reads 4h44
